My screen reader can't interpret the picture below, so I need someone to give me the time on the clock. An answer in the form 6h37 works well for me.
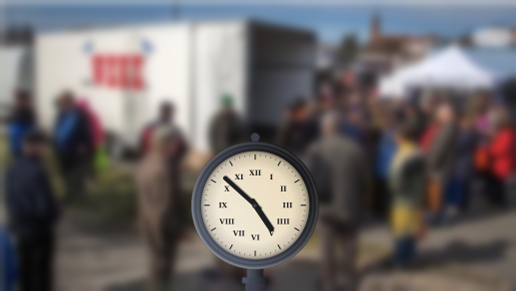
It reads 4h52
